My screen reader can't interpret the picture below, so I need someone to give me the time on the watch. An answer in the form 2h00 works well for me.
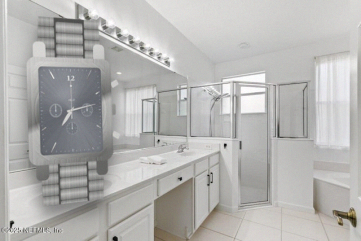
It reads 7h13
